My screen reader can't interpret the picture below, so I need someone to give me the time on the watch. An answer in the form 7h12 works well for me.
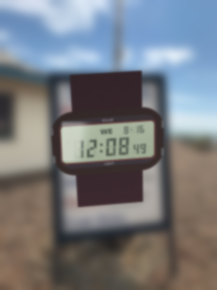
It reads 12h08
